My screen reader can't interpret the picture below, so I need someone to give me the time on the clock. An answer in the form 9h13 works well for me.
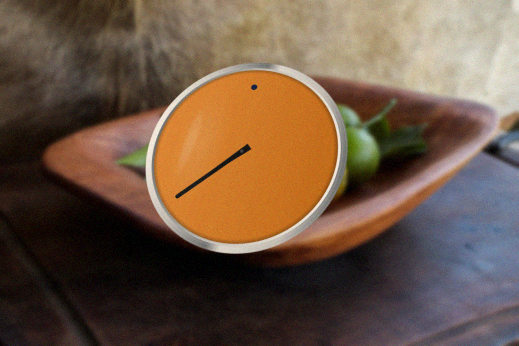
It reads 7h38
